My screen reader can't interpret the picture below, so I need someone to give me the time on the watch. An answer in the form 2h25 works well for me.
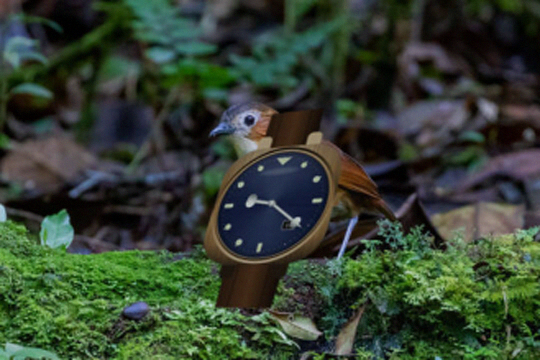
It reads 9h21
